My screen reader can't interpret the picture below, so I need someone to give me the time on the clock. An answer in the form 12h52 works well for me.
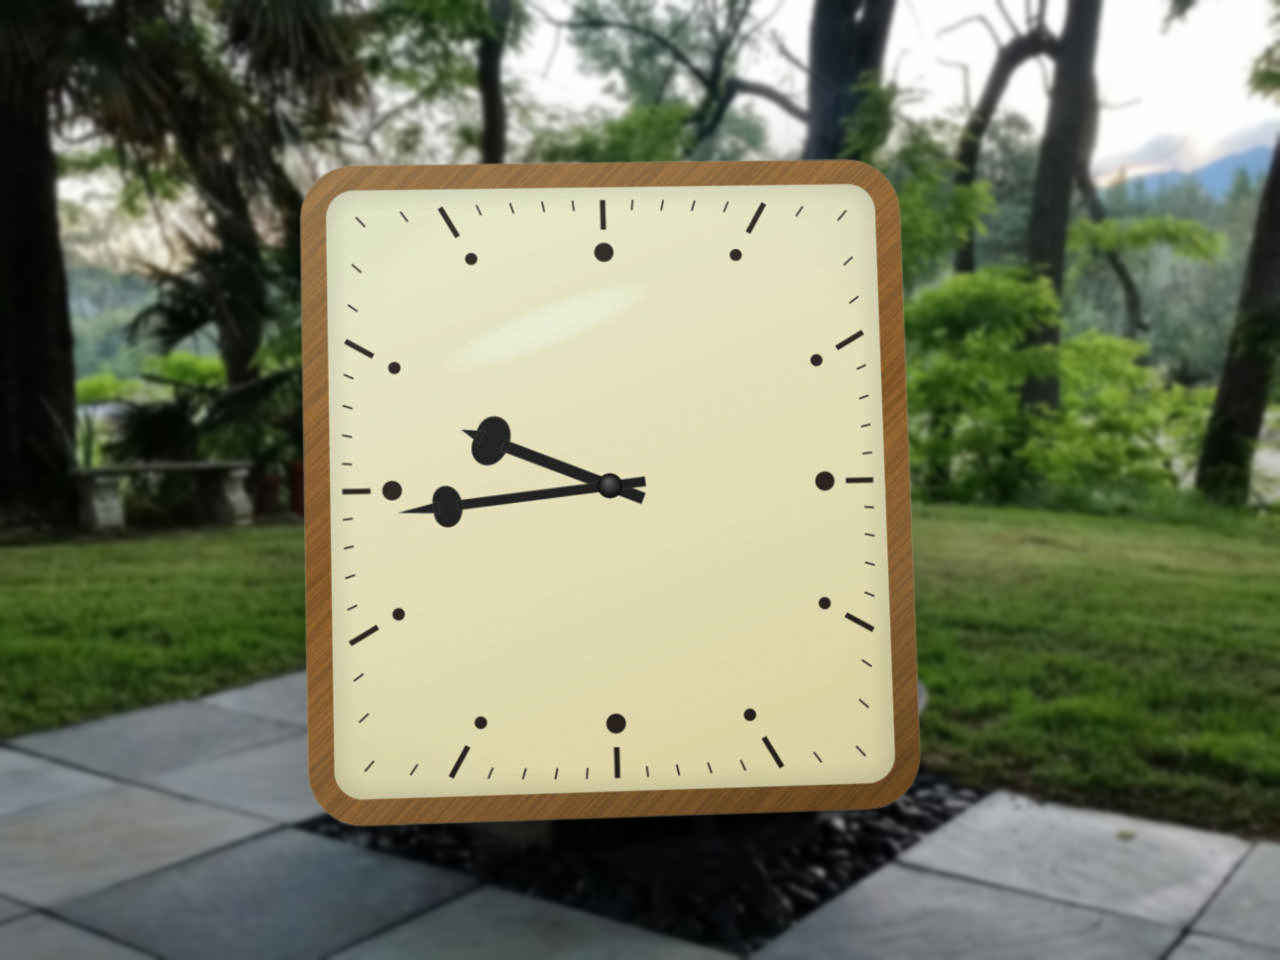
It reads 9h44
